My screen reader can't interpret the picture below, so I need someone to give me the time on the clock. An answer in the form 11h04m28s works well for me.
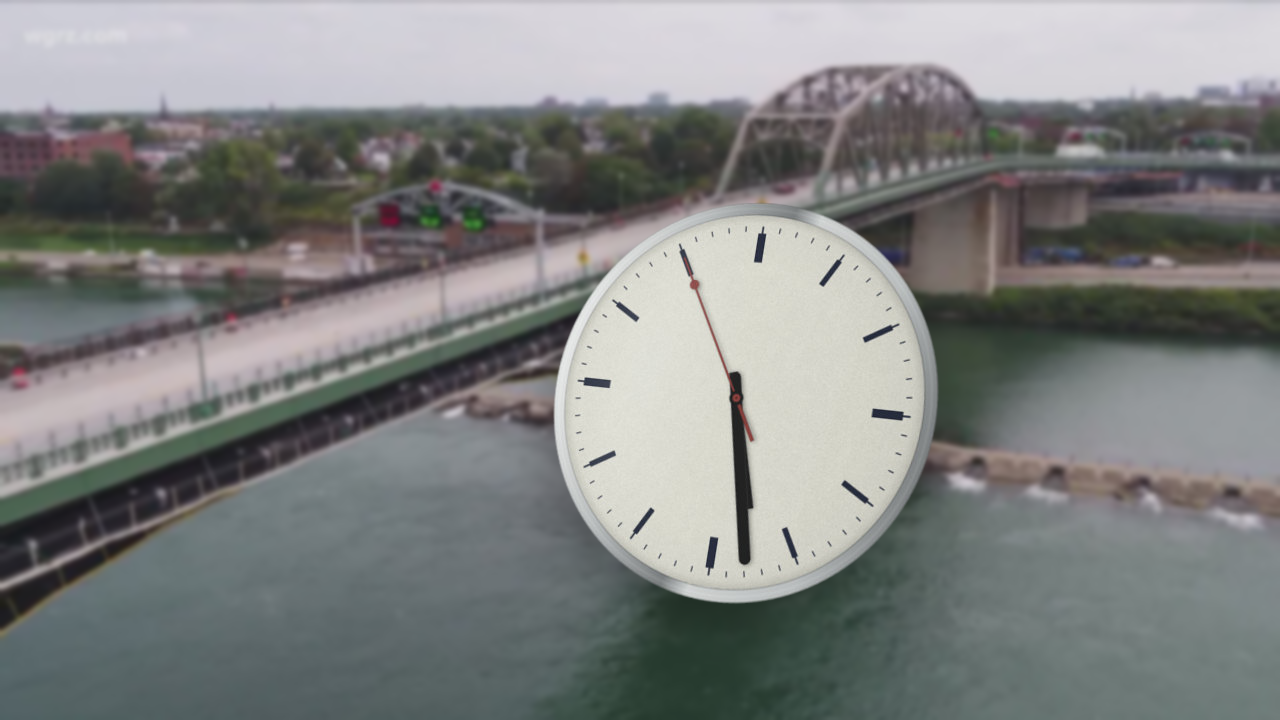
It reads 5h27m55s
